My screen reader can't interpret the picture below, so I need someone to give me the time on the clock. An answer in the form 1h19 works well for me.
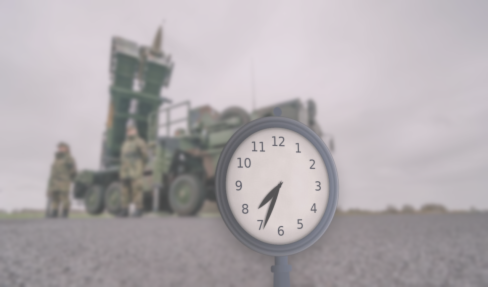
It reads 7h34
